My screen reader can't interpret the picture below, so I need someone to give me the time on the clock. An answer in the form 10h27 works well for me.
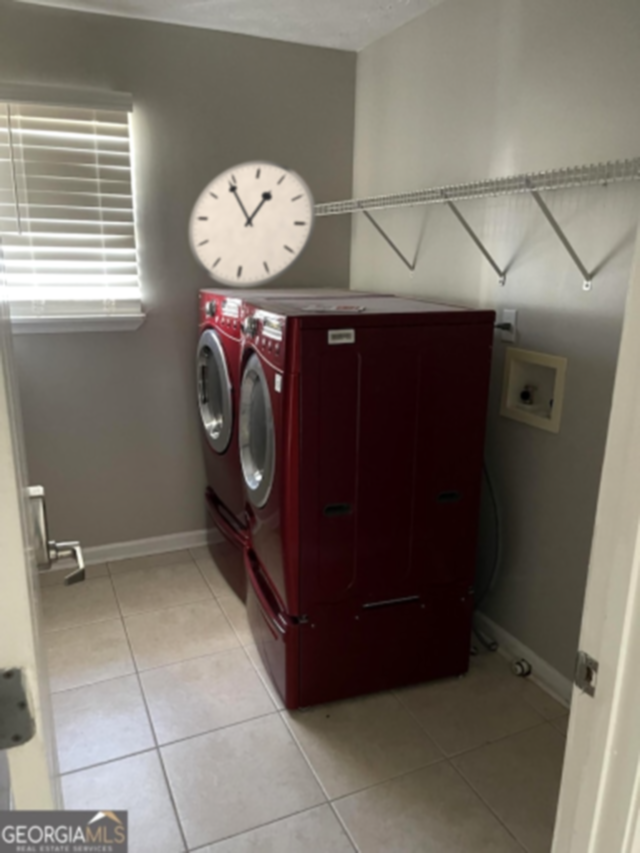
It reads 12h54
